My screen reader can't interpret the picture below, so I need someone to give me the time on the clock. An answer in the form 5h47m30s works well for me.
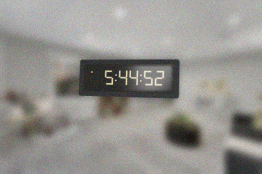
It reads 5h44m52s
